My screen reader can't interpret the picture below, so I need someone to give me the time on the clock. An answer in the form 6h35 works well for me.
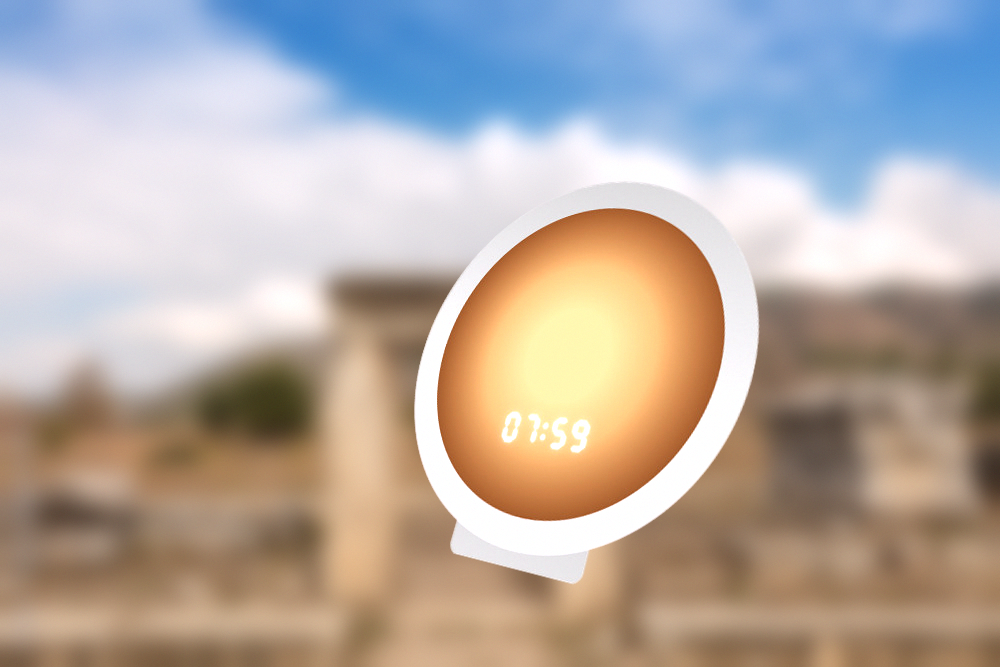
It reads 7h59
